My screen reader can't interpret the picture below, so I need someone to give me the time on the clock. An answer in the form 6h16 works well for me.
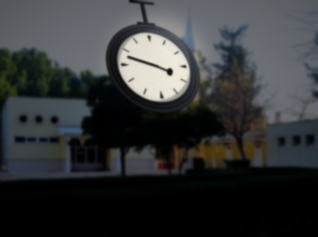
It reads 3h48
